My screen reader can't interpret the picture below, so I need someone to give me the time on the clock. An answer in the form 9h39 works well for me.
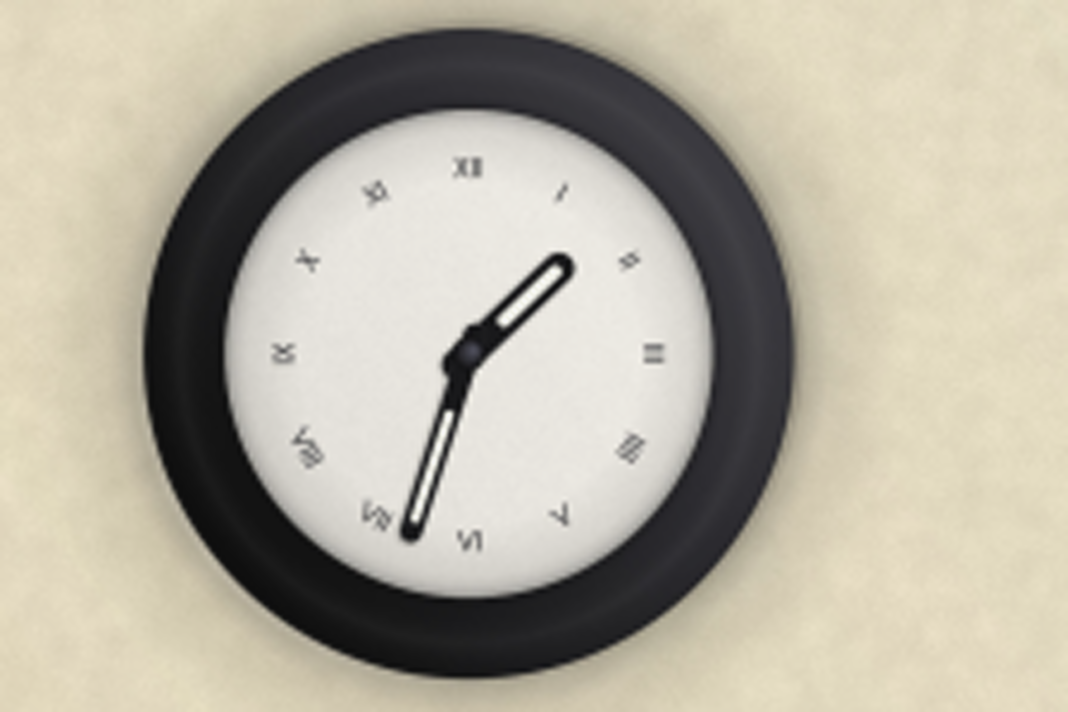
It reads 1h33
